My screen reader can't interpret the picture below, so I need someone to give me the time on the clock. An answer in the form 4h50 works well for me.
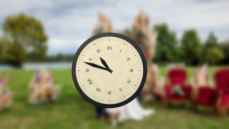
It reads 10h48
